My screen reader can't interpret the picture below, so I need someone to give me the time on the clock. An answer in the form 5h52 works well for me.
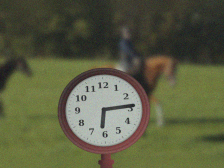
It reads 6h14
